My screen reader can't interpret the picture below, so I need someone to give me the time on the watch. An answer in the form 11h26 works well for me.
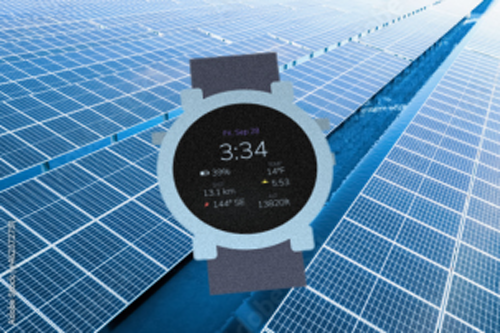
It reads 3h34
